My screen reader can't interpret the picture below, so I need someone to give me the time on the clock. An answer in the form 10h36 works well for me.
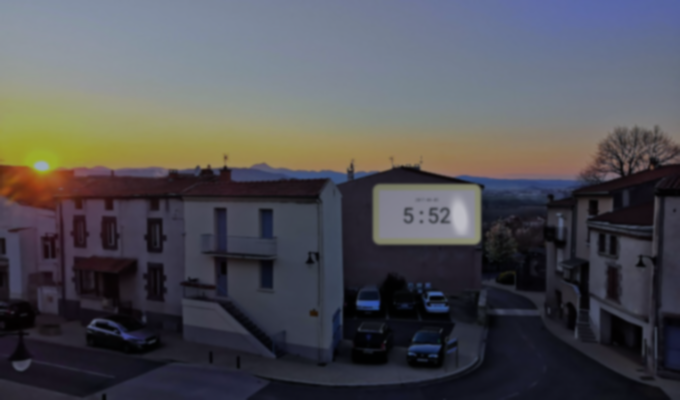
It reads 5h52
